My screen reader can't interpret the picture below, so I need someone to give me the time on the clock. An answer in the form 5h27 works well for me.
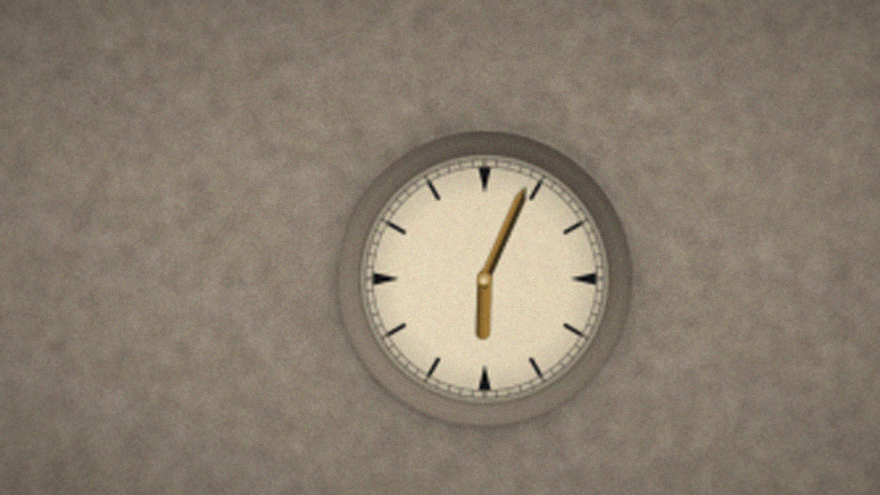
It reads 6h04
